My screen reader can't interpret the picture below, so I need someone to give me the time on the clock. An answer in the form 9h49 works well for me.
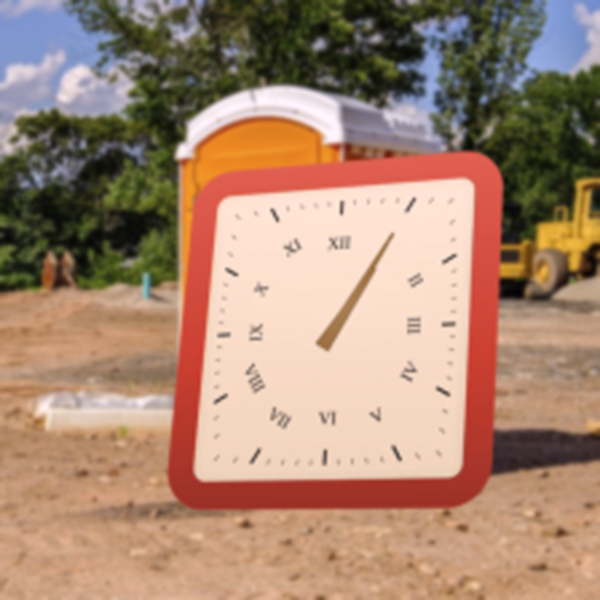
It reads 1h05
